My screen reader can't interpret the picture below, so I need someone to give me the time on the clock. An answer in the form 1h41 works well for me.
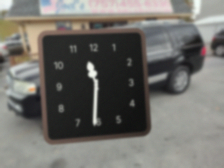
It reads 11h31
